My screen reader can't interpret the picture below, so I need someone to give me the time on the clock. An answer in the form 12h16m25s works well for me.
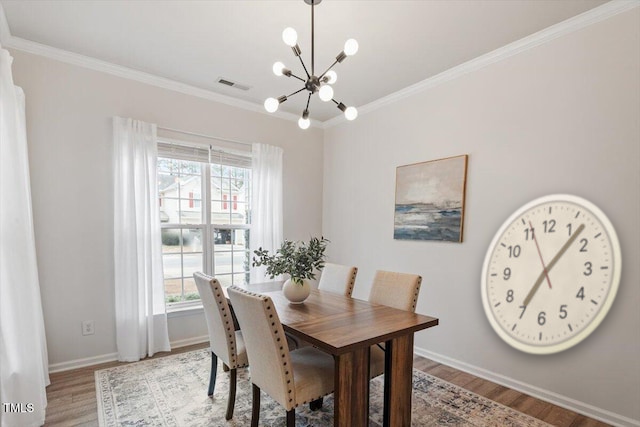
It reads 7h06m56s
